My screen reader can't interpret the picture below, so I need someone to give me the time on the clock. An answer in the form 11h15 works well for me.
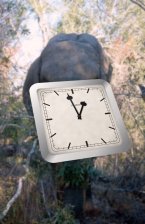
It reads 12h58
